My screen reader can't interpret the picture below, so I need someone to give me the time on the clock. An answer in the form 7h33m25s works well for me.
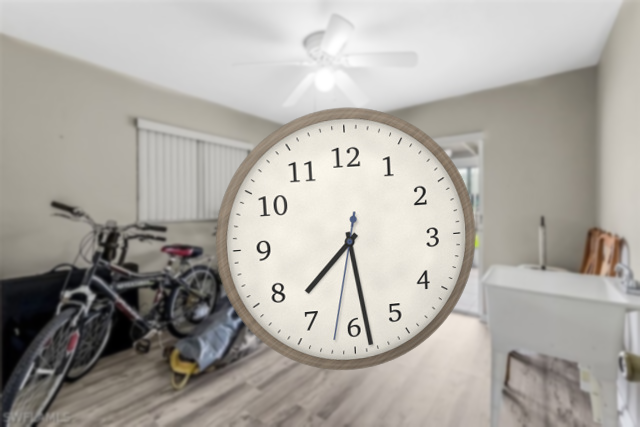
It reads 7h28m32s
